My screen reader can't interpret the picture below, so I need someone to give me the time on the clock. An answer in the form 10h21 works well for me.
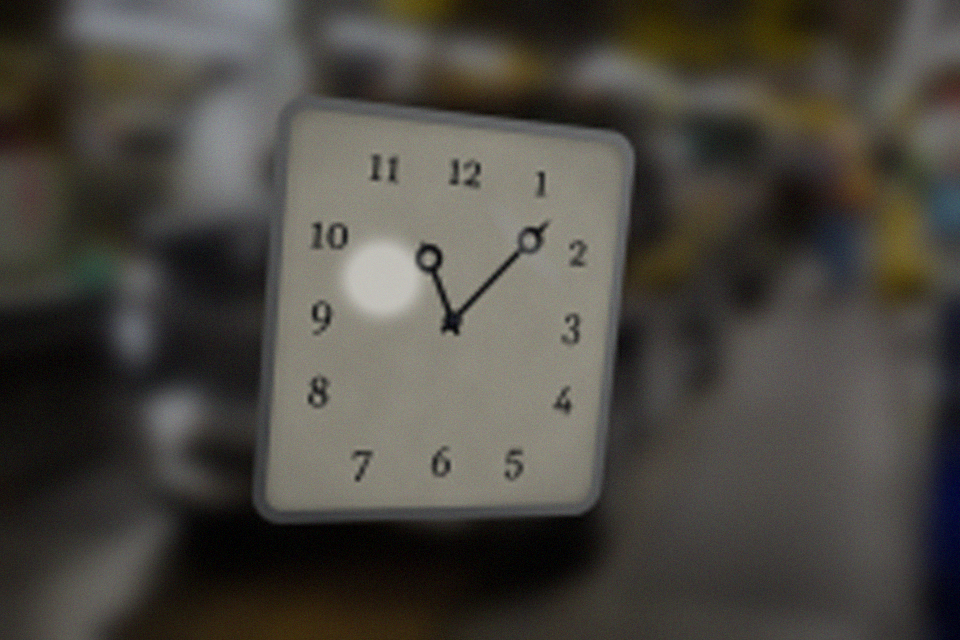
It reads 11h07
